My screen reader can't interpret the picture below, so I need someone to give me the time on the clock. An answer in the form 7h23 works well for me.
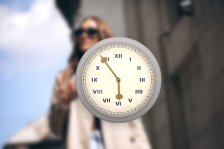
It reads 5h54
